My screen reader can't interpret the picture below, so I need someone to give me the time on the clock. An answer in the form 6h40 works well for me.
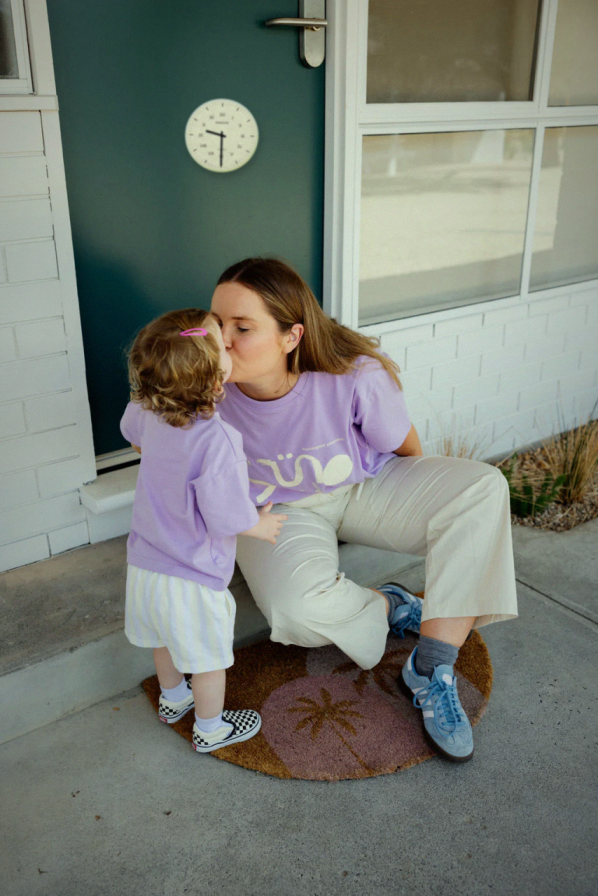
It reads 9h30
